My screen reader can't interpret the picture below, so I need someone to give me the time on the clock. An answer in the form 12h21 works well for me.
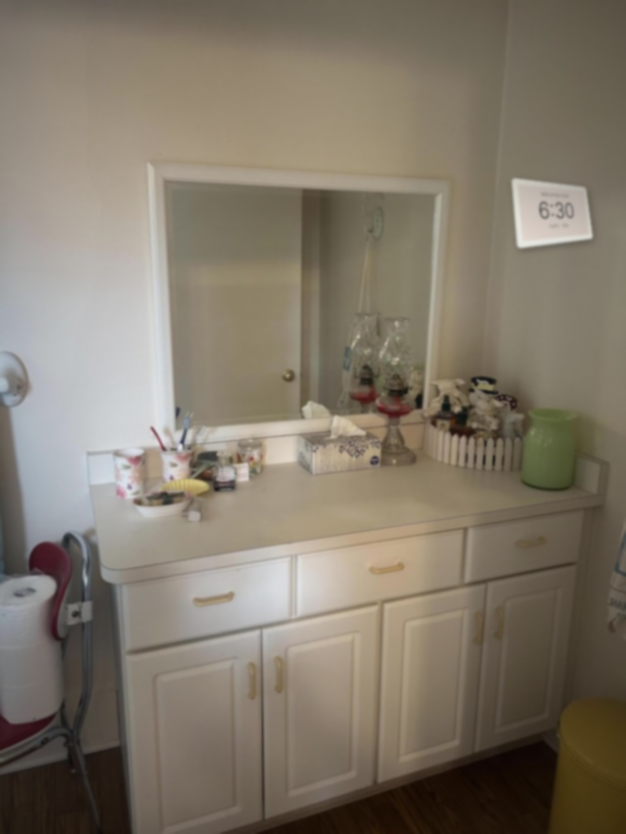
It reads 6h30
